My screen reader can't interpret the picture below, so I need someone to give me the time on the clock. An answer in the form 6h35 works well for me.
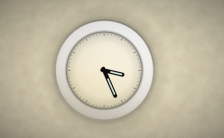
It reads 3h26
